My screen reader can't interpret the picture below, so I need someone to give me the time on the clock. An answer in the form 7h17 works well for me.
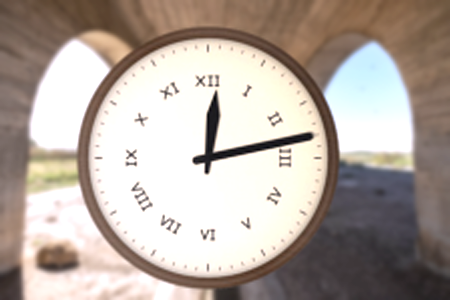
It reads 12h13
